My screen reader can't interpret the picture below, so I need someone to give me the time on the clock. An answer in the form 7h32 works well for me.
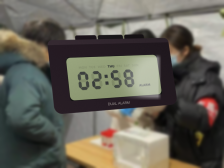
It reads 2h58
